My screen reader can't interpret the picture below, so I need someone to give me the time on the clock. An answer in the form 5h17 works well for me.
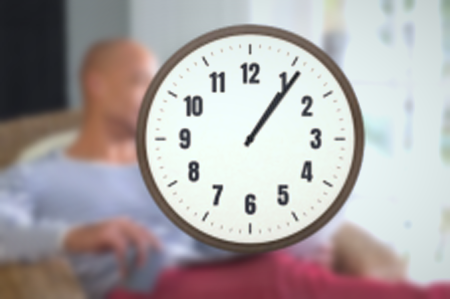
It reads 1h06
